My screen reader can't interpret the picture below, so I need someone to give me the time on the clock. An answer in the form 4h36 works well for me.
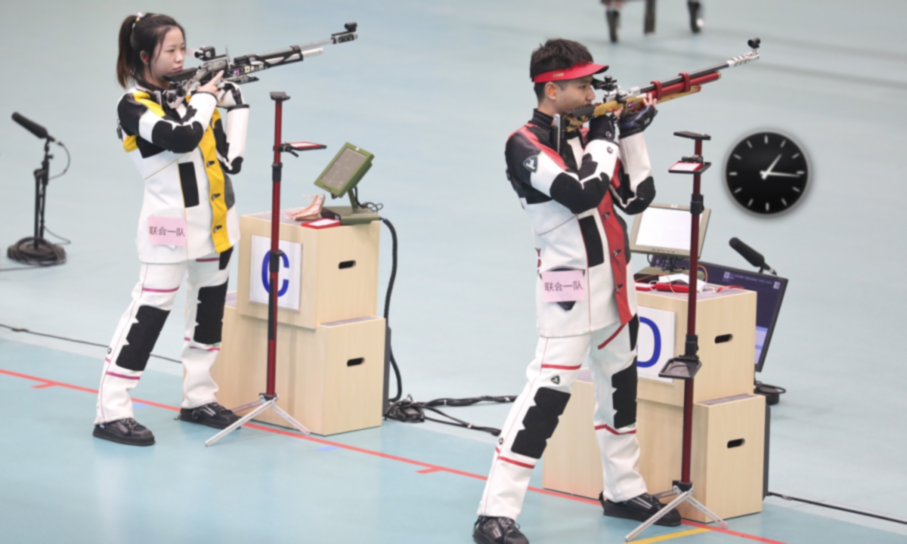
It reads 1h16
